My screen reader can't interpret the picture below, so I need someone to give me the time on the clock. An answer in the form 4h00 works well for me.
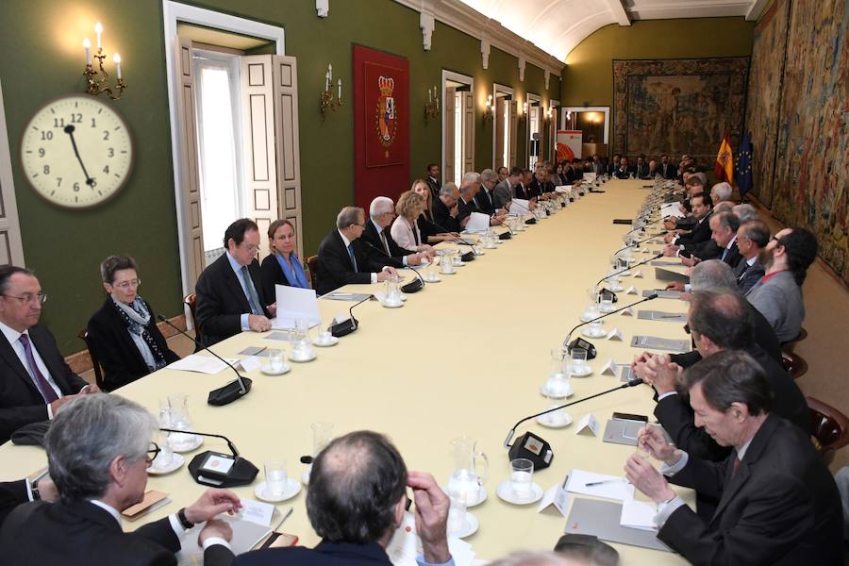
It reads 11h26
